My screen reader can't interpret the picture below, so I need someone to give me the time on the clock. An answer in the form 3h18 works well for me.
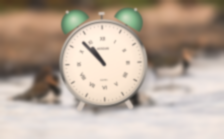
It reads 10h53
